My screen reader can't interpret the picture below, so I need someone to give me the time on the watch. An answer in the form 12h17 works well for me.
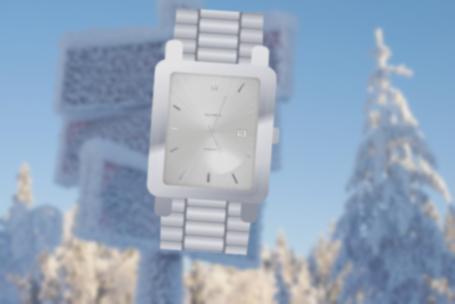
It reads 5h03
